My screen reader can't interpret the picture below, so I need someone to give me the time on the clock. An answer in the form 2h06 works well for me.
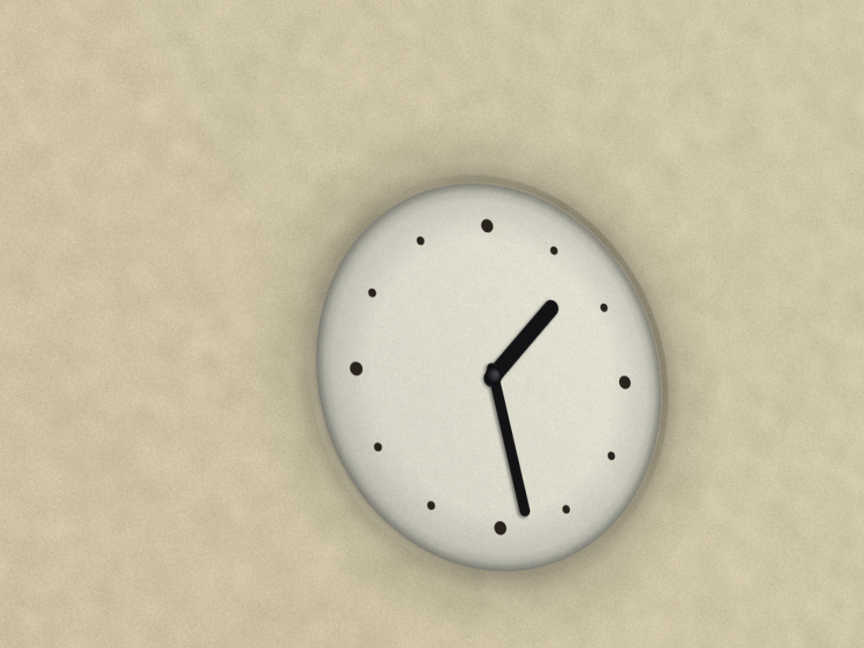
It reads 1h28
